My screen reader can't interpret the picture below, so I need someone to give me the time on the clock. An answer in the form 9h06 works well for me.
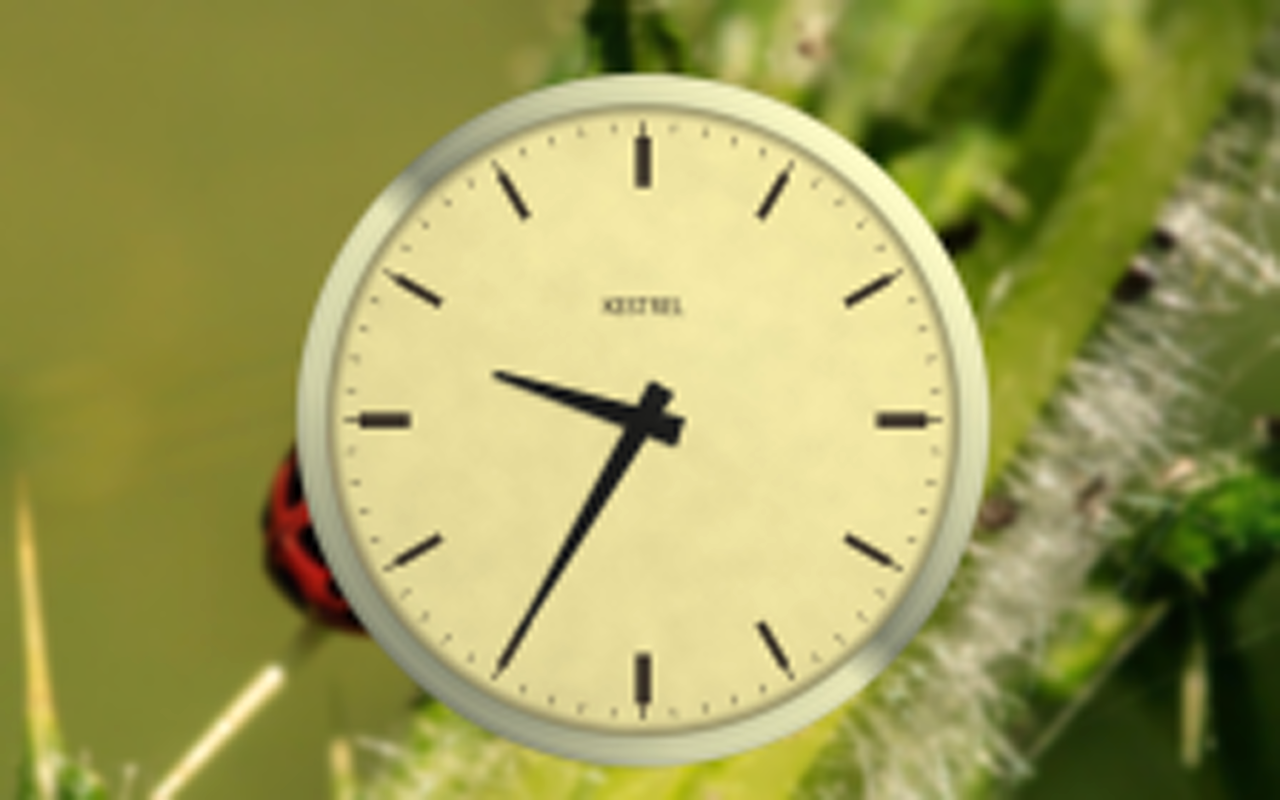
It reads 9h35
